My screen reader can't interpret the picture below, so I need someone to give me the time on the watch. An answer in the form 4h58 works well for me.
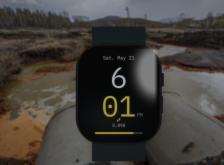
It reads 6h01
